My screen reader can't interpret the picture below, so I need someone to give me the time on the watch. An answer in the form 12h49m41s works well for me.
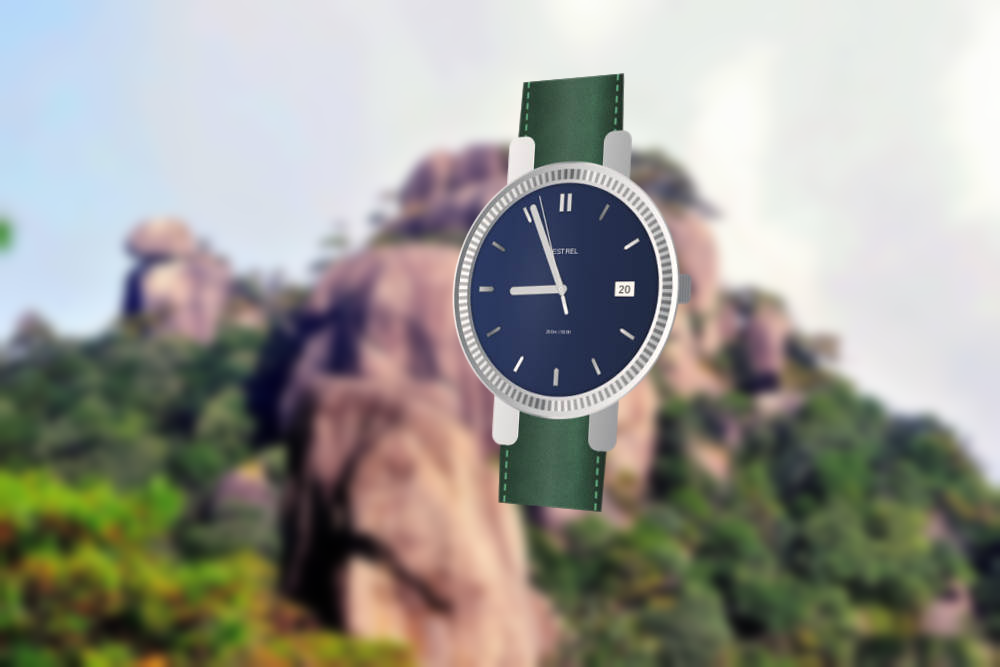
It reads 8h55m57s
